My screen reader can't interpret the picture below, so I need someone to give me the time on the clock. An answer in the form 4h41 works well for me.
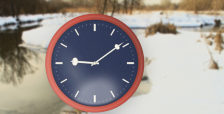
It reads 9h09
